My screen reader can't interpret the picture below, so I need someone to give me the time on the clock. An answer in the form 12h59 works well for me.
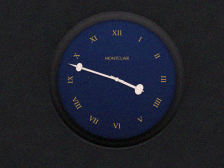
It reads 3h48
